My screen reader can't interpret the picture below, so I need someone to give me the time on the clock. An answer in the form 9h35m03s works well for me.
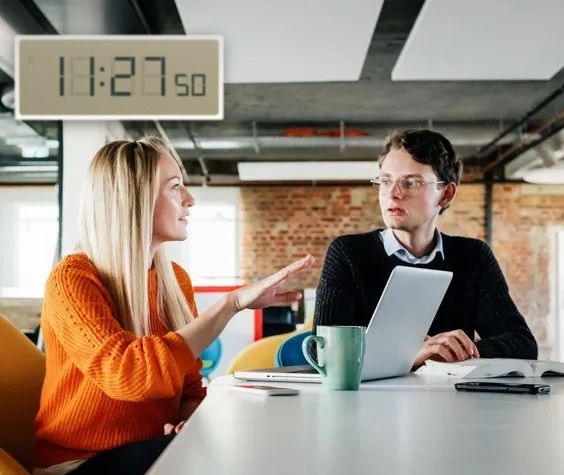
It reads 11h27m50s
